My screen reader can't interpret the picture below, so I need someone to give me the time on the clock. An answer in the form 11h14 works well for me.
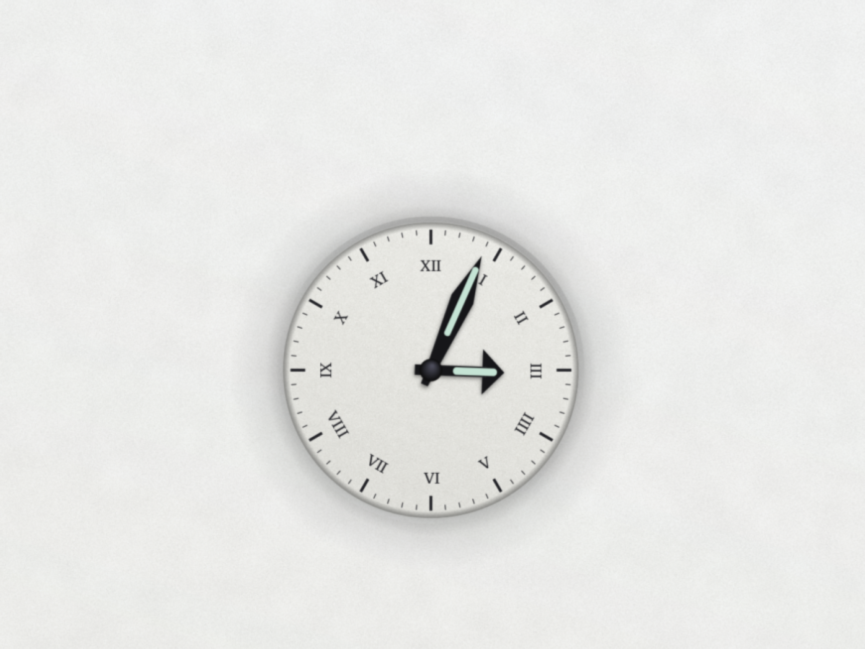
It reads 3h04
